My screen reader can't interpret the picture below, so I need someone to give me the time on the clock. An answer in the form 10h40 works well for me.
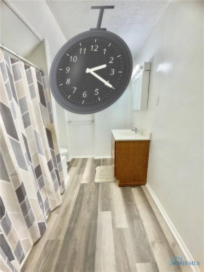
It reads 2h20
